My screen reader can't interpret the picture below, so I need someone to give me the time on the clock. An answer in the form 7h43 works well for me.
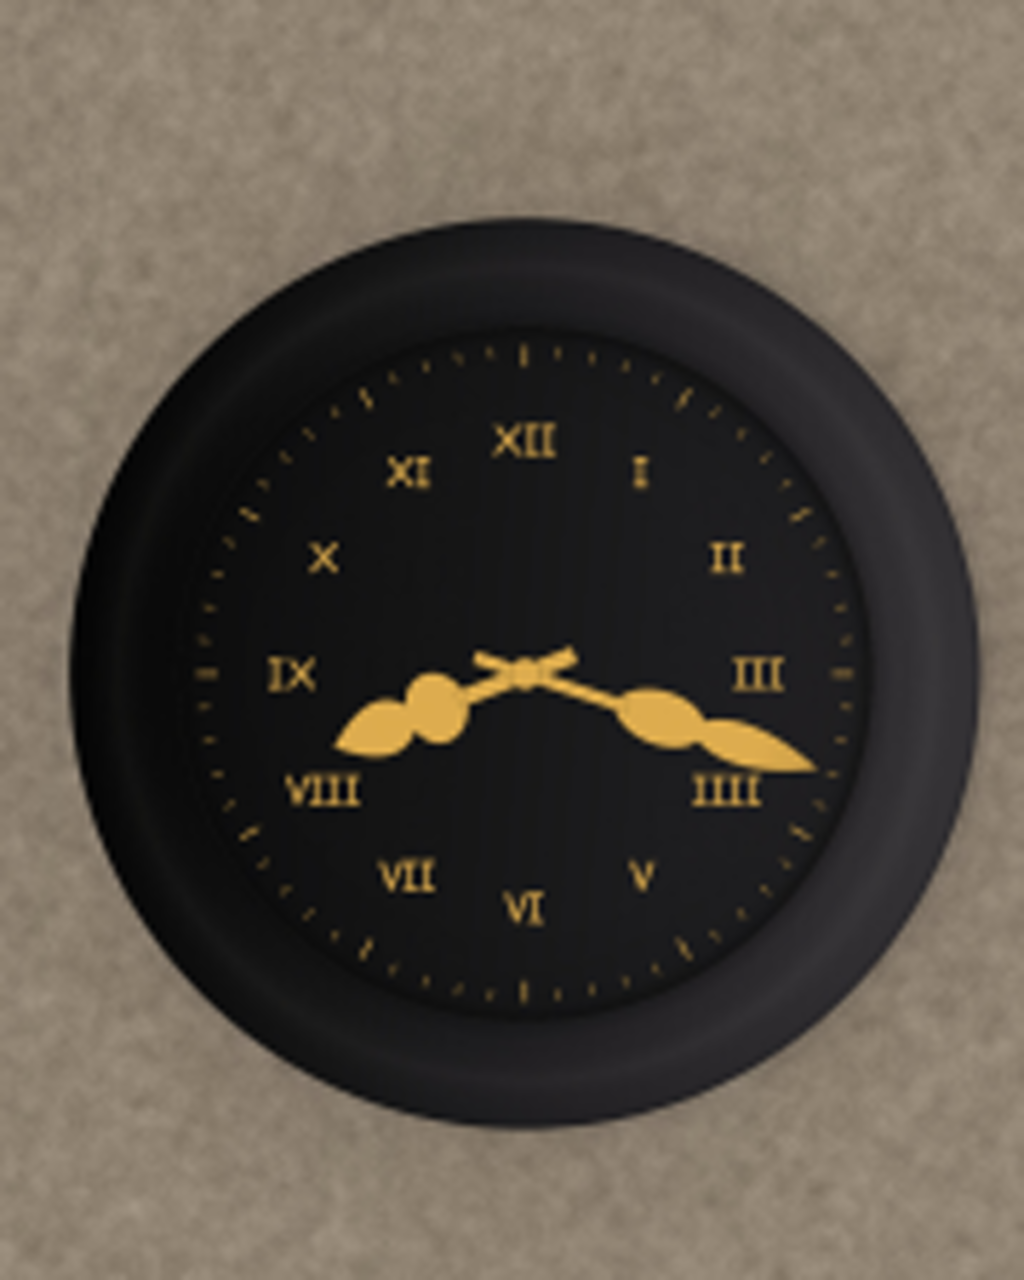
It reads 8h18
